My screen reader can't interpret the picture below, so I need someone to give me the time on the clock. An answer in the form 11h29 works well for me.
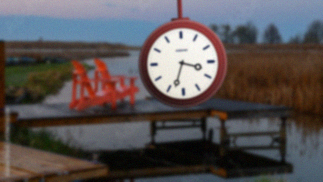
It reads 3h33
